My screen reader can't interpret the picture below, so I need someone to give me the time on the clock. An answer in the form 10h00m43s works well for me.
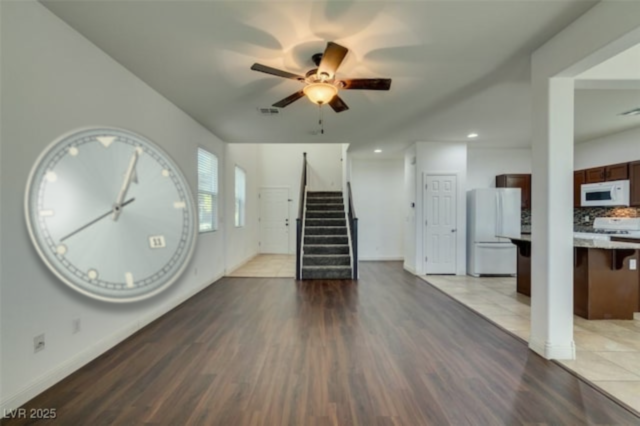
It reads 1h04m41s
